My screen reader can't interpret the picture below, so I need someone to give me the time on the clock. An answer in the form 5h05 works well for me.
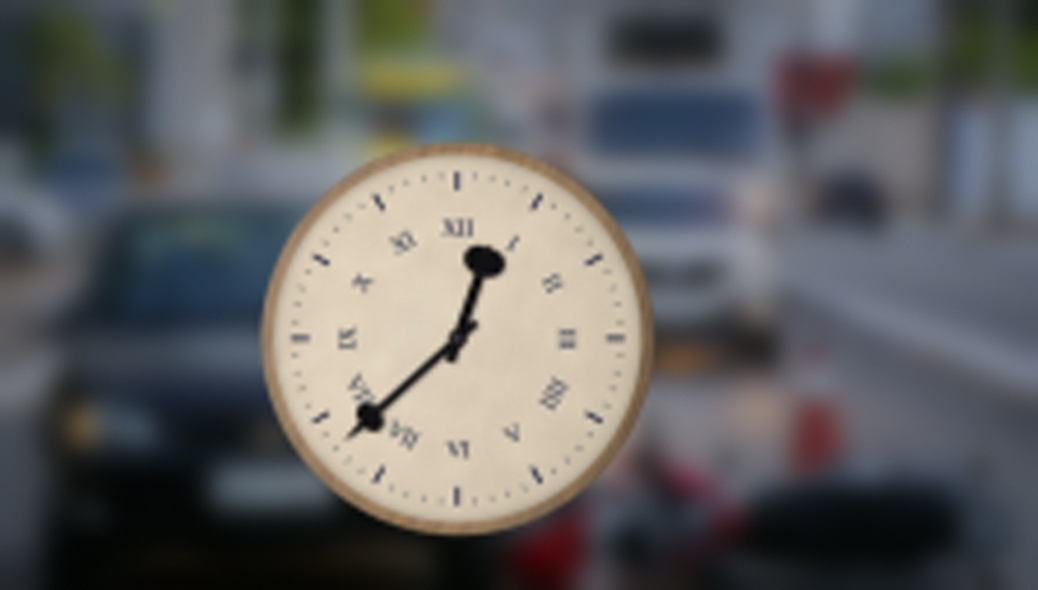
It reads 12h38
